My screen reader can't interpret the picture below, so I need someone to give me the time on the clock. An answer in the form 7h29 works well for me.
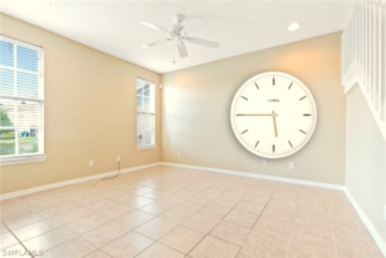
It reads 5h45
